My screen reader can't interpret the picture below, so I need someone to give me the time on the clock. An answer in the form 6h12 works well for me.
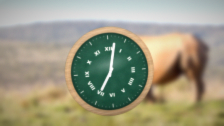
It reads 7h02
